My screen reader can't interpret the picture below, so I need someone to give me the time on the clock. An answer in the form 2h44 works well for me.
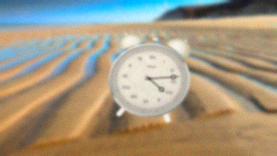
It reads 4h13
